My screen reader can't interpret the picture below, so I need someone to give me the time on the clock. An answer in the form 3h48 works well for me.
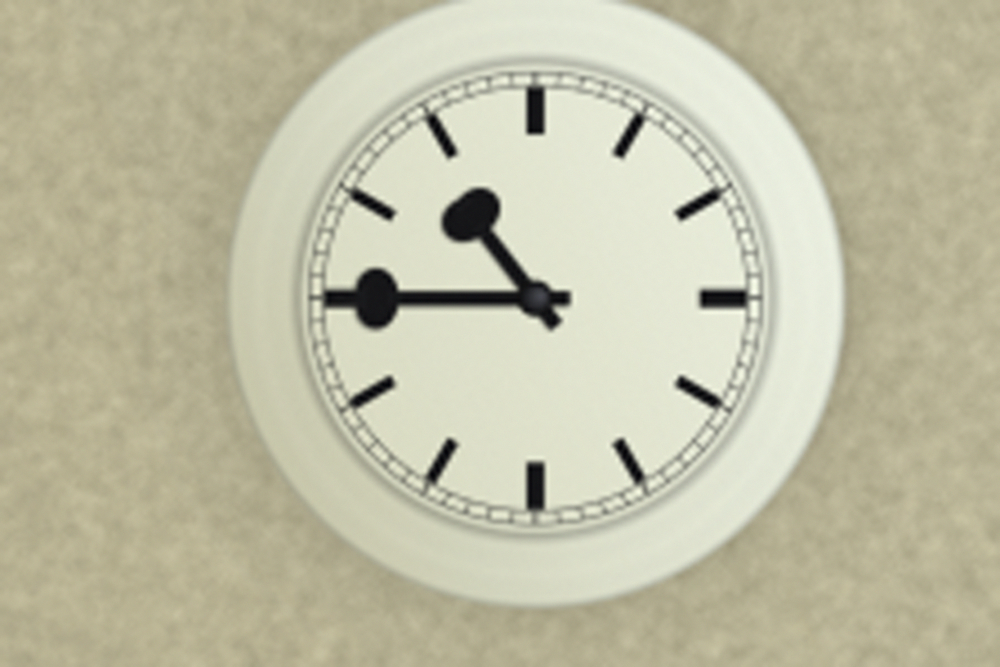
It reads 10h45
